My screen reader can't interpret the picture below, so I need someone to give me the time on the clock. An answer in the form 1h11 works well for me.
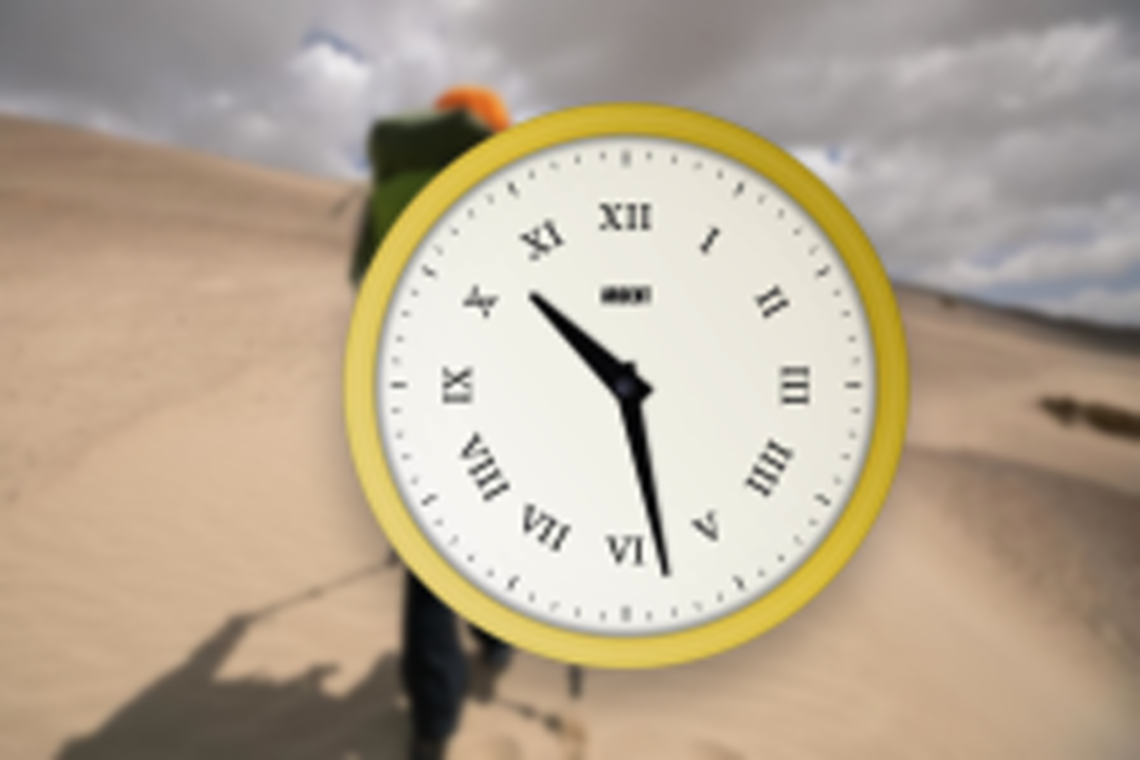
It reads 10h28
